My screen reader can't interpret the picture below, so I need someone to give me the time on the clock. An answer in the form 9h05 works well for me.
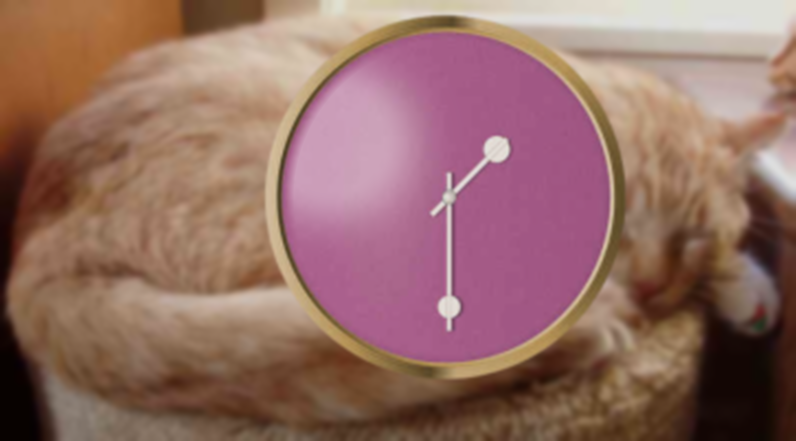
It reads 1h30
